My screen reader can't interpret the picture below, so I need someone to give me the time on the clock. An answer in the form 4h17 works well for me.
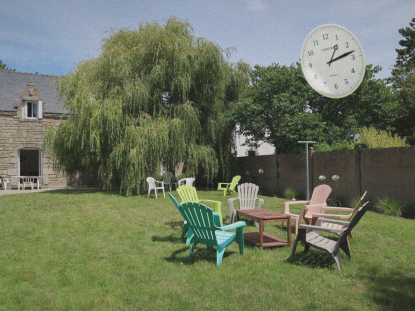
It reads 1h13
